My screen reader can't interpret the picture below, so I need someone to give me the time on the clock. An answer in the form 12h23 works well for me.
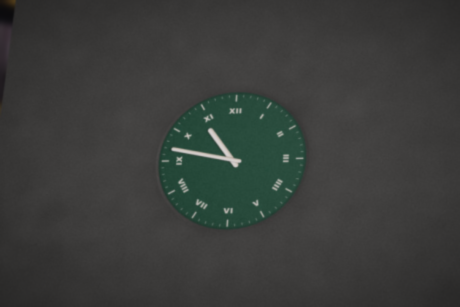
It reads 10h47
